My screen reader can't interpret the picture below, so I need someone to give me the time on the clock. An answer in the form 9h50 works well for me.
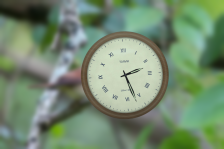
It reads 2h27
